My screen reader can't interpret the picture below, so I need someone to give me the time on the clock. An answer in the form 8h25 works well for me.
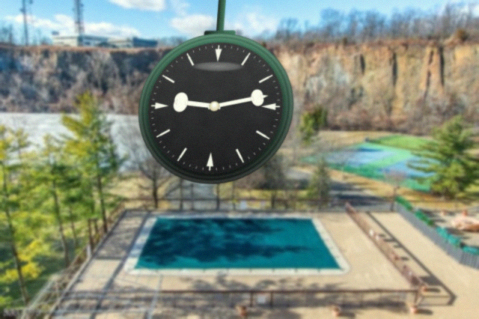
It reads 9h13
